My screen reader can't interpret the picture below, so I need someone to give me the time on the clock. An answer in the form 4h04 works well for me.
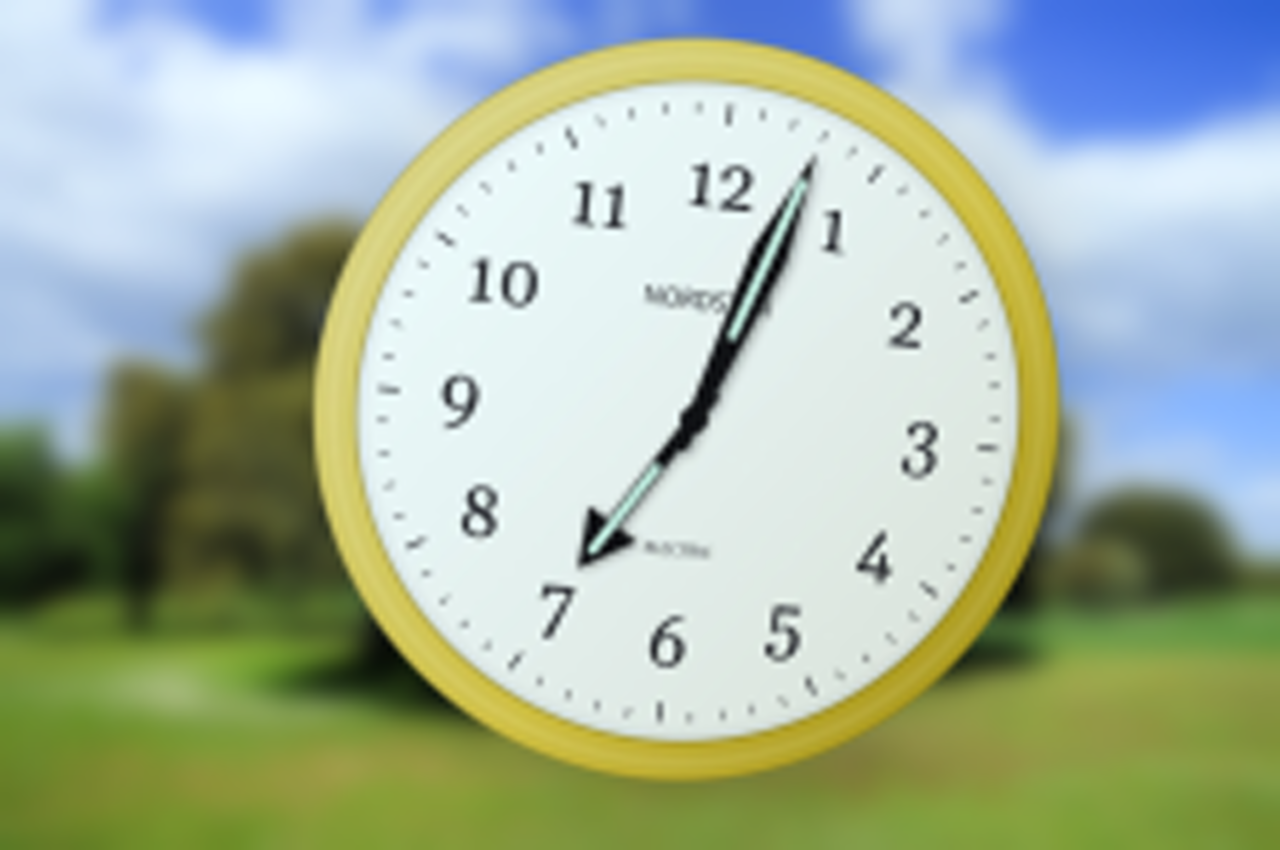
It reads 7h03
